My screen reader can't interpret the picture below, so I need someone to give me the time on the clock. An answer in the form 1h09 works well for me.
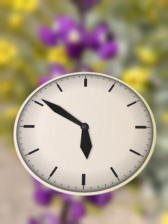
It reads 5h51
